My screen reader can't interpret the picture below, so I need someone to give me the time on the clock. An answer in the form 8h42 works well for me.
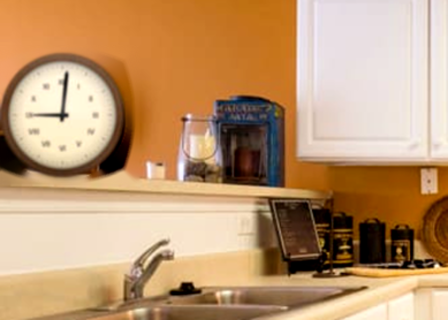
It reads 9h01
